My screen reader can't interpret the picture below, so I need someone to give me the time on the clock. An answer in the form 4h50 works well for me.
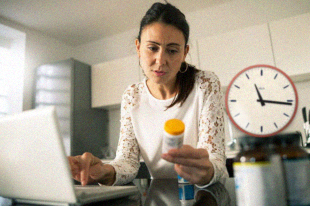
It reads 11h16
